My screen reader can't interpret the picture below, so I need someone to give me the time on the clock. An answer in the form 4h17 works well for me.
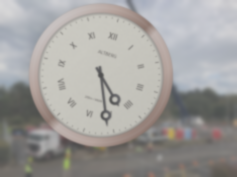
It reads 4h26
